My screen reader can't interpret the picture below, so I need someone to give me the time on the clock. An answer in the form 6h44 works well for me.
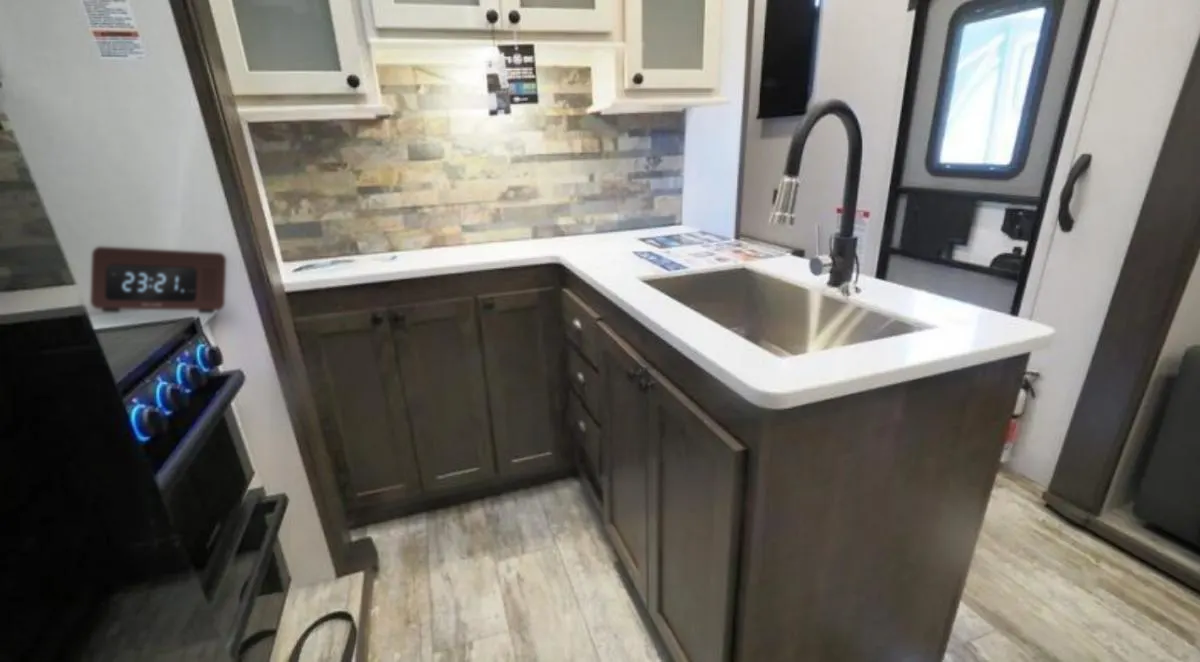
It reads 23h21
